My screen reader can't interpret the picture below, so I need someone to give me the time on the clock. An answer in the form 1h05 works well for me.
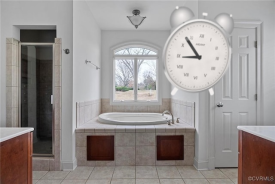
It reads 8h53
